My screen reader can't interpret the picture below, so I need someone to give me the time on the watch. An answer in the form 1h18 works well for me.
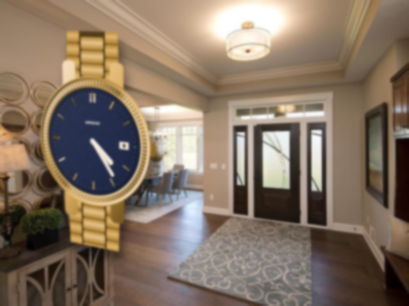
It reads 4h24
